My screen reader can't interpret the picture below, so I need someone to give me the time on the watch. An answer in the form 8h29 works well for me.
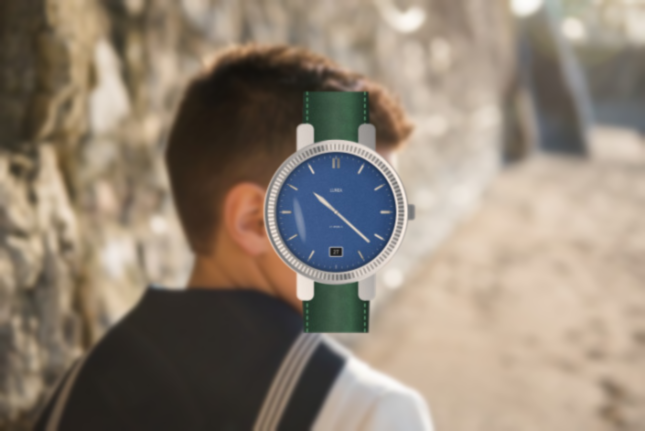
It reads 10h22
